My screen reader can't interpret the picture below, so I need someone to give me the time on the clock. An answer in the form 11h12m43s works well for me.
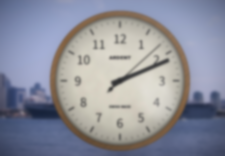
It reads 2h11m08s
